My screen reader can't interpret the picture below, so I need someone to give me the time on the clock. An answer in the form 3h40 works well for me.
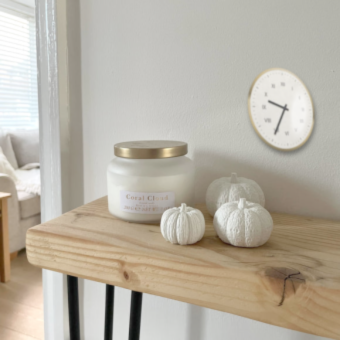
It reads 9h35
